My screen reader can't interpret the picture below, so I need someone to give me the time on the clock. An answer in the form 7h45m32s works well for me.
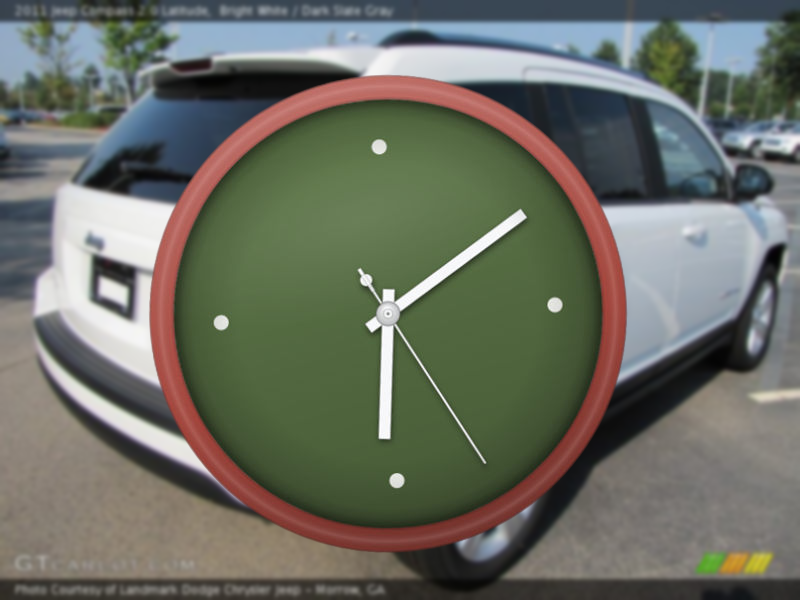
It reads 6h09m25s
